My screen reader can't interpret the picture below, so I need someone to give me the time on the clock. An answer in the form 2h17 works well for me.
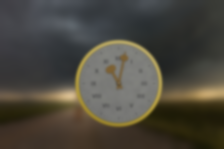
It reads 11h02
